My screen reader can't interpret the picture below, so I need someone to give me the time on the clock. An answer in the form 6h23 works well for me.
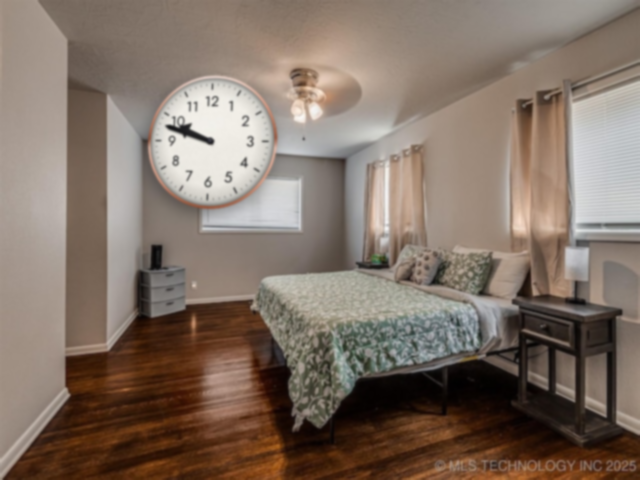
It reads 9h48
